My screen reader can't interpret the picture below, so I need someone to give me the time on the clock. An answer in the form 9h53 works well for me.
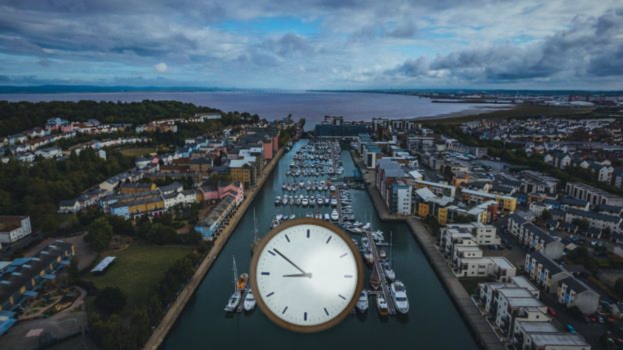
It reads 8h51
